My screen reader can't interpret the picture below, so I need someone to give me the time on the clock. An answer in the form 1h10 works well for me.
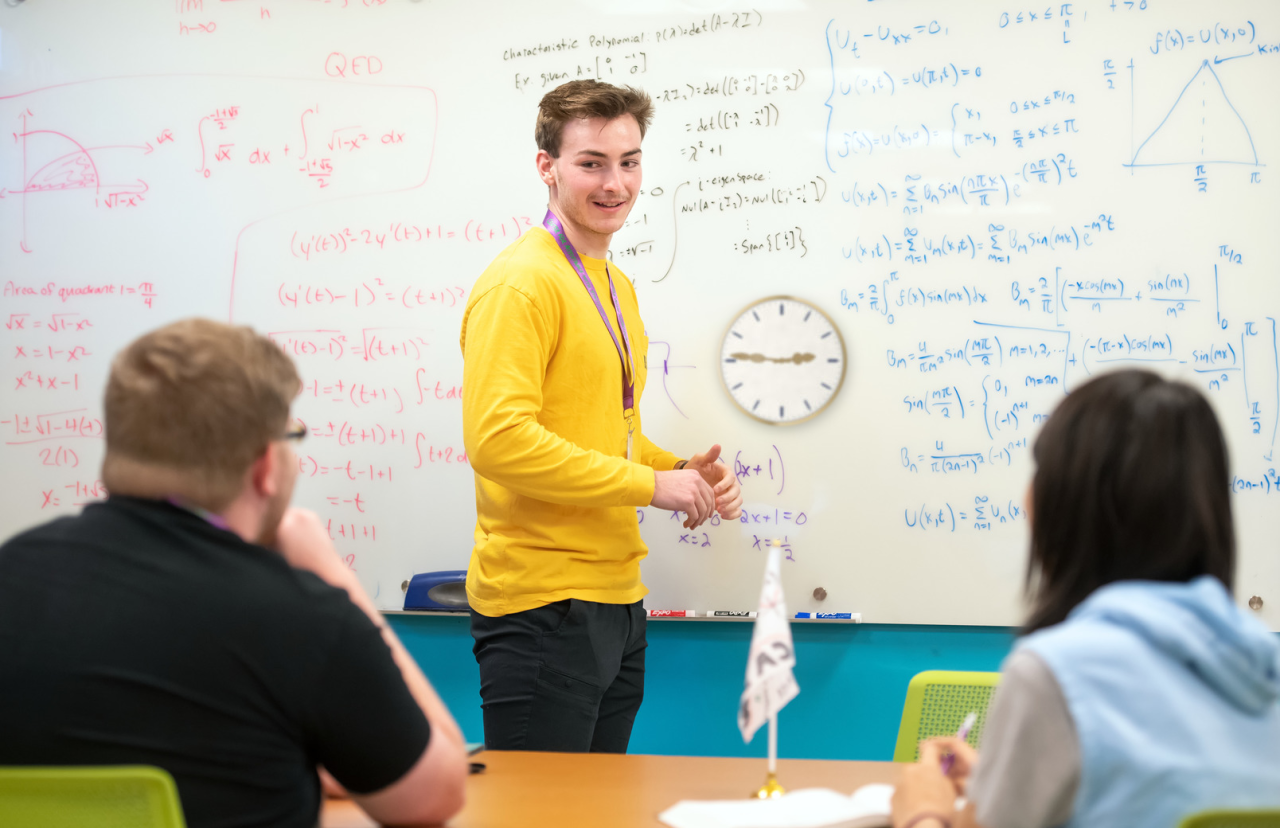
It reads 2h46
